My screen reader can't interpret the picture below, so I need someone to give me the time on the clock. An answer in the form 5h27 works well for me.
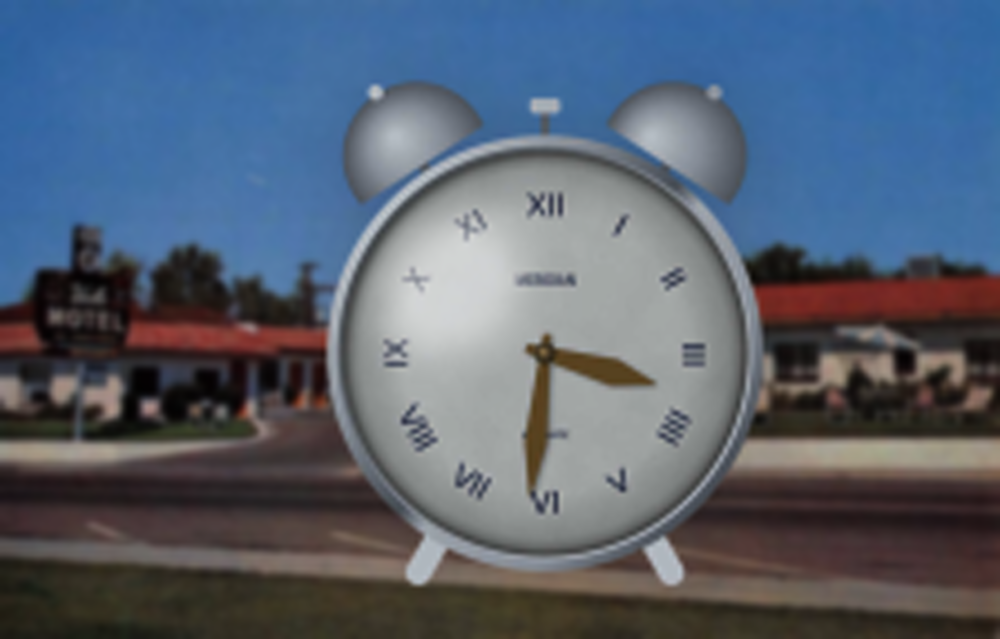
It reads 3h31
